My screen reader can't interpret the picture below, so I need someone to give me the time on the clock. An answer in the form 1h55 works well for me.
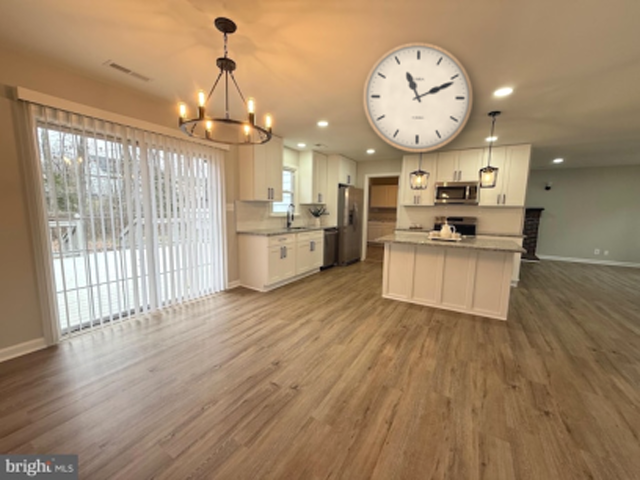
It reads 11h11
